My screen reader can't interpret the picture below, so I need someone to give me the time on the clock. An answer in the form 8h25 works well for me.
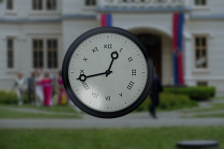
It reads 12h43
